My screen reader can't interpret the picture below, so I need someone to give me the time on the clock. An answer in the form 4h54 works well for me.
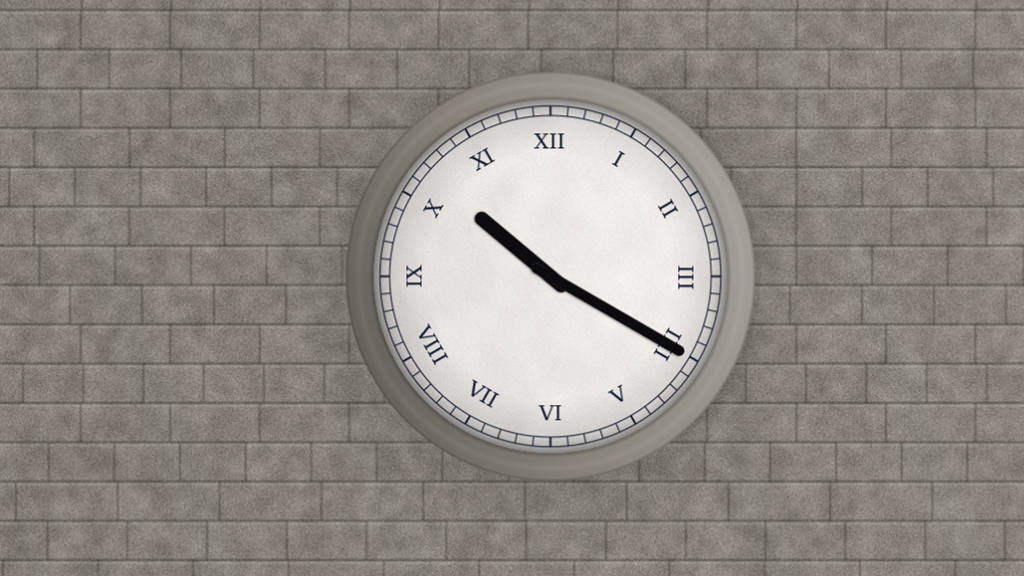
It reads 10h20
